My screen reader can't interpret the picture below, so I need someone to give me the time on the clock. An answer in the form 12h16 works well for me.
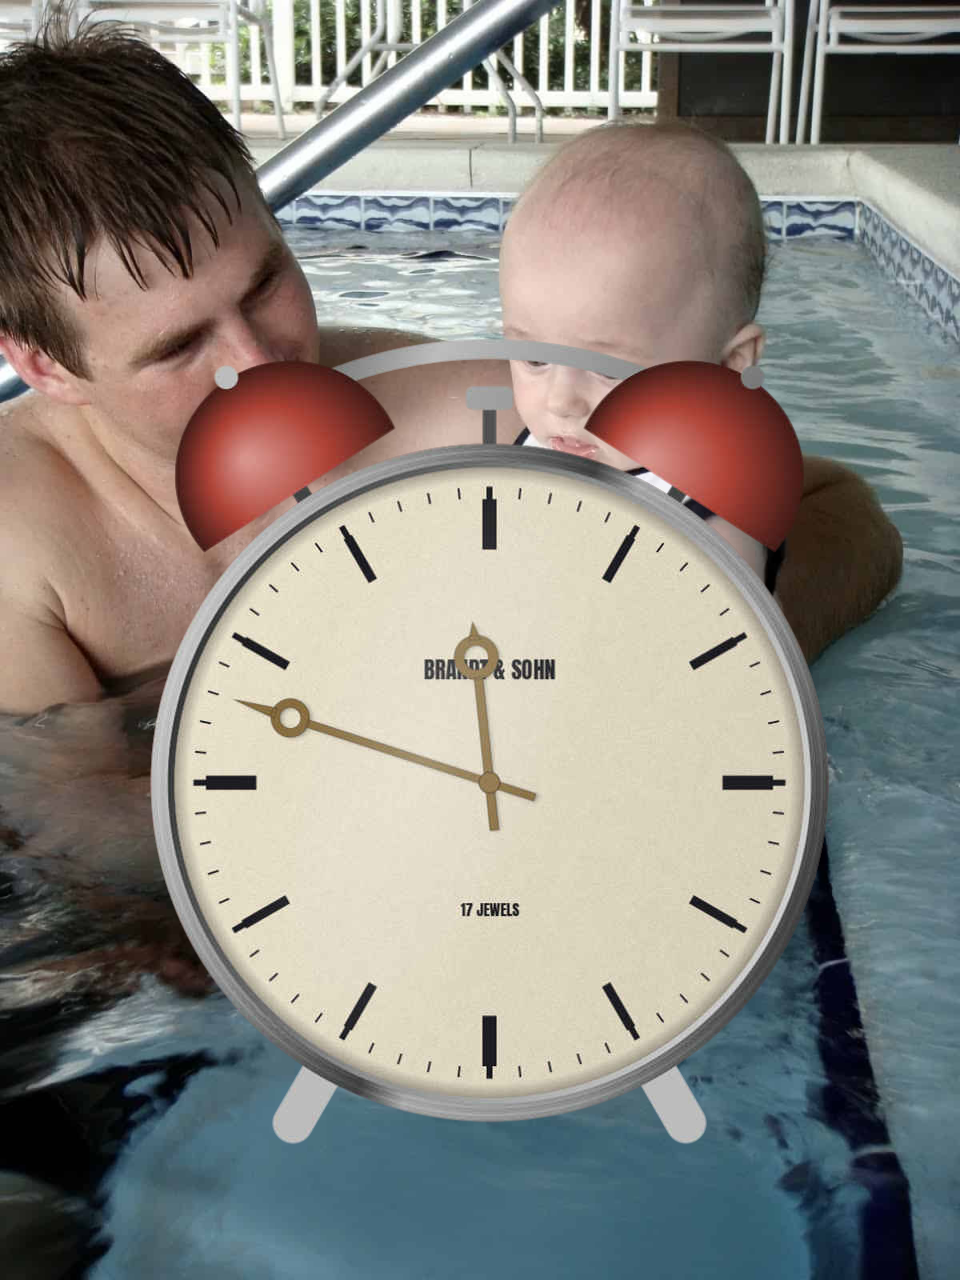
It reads 11h48
